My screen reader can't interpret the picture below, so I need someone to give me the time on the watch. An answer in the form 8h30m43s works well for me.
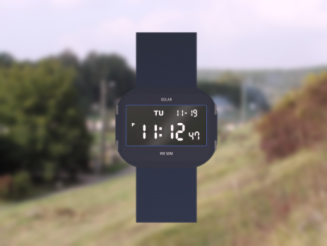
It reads 11h12m47s
